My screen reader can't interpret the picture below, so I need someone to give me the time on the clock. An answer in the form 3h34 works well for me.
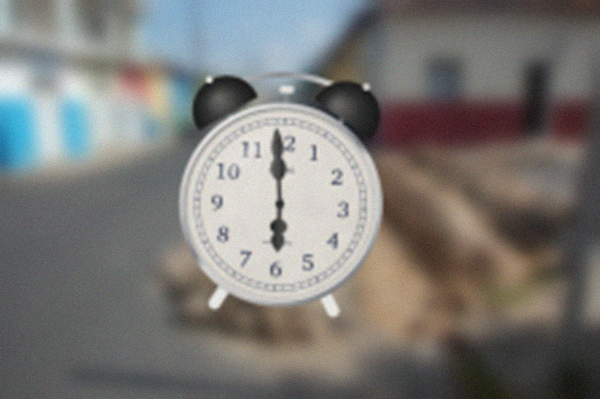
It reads 5h59
